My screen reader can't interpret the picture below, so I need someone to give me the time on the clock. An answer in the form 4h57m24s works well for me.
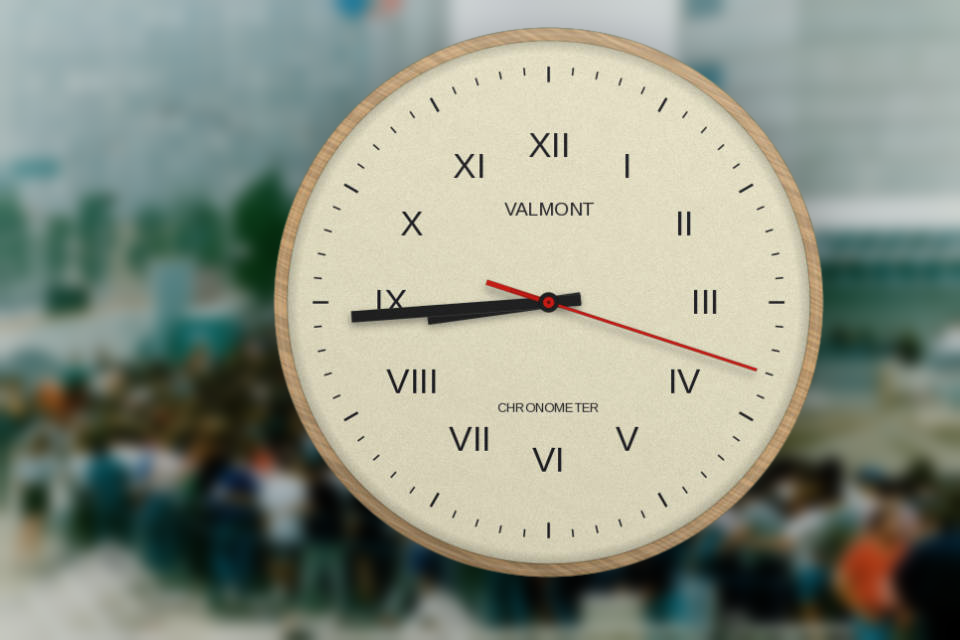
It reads 8h44m18s
